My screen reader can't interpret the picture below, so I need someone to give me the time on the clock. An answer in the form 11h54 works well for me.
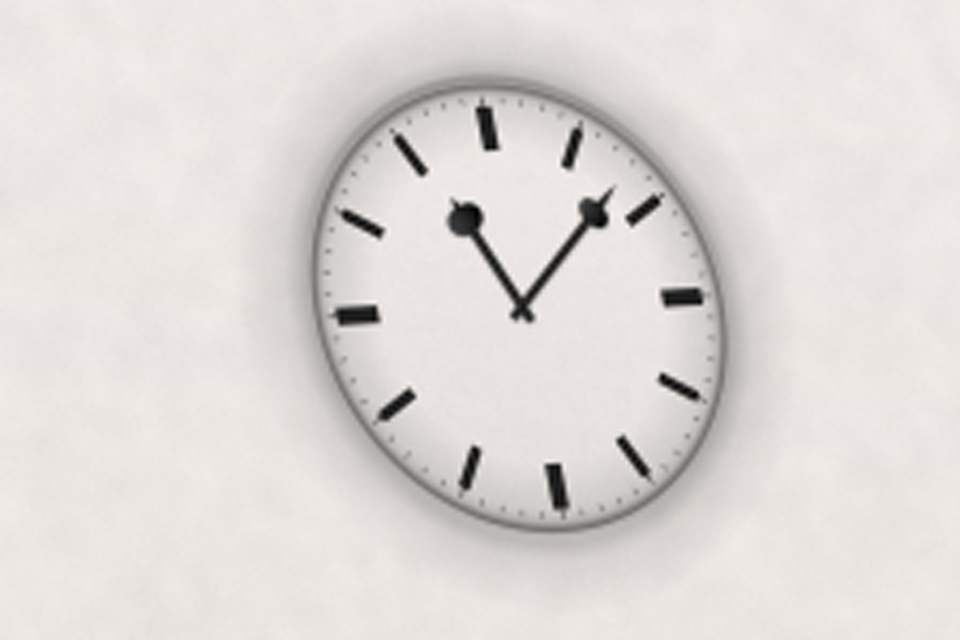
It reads 11h08
